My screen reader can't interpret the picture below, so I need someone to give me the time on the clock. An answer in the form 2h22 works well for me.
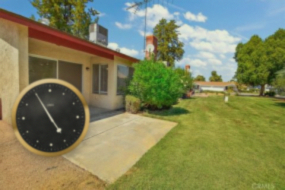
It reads 4h55
